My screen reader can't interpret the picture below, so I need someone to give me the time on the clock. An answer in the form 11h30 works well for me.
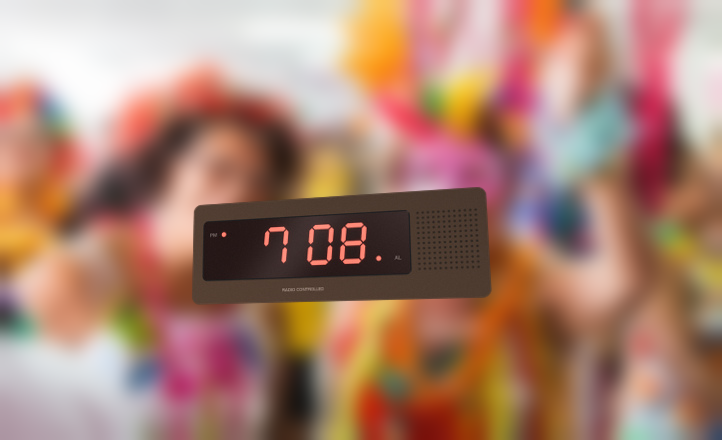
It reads 7h08
